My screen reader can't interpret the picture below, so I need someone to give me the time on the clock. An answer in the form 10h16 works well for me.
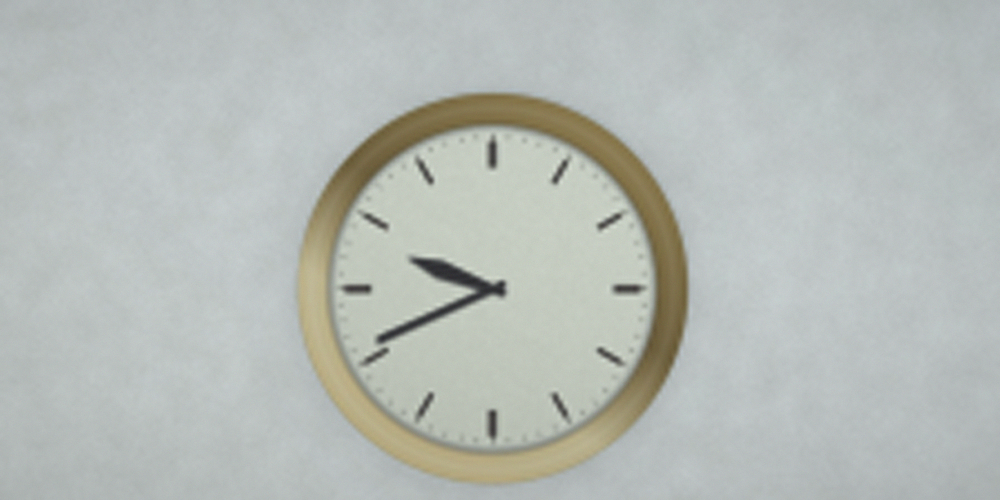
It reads 9h41
